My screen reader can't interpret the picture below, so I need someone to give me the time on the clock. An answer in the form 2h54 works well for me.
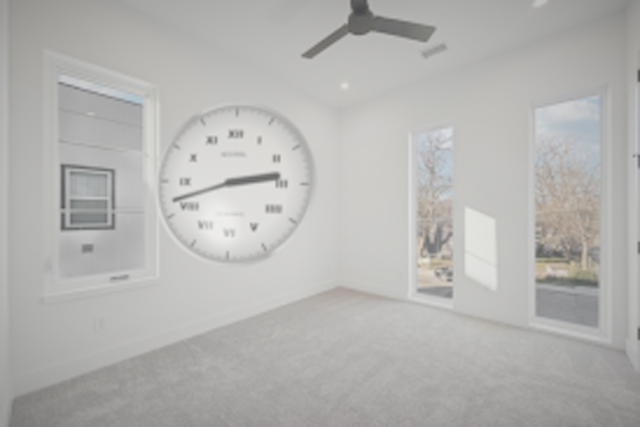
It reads 2h42
